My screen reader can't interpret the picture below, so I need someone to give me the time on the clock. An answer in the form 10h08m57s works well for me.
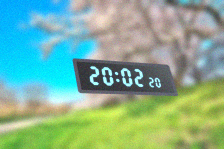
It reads 20h02m20s
